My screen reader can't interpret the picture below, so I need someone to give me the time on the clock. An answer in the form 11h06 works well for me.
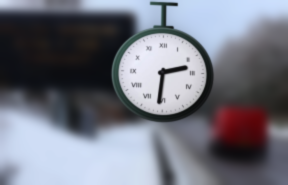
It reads 2h31
